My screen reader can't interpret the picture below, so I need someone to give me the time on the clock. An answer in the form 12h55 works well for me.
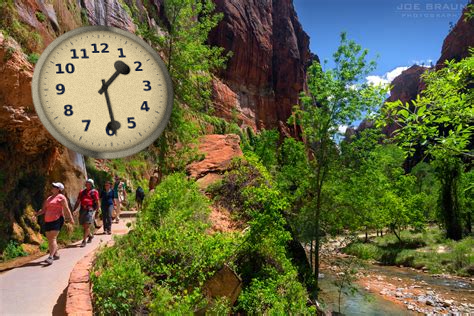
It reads 1h29
